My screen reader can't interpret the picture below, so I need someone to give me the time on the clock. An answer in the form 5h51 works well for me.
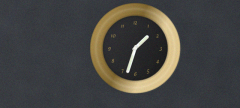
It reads 1h33
